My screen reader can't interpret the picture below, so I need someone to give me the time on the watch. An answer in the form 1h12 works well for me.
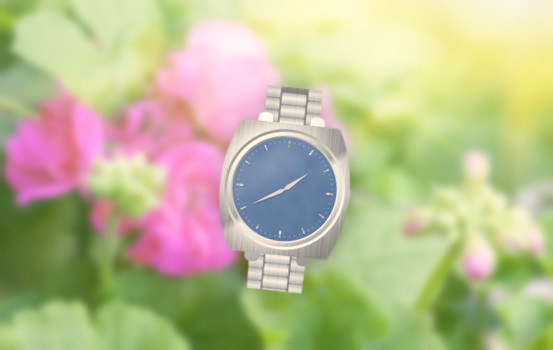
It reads 1h40
